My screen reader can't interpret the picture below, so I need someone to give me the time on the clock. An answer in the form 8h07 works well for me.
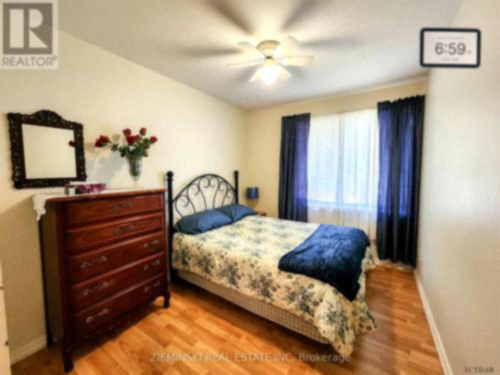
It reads 6h59
